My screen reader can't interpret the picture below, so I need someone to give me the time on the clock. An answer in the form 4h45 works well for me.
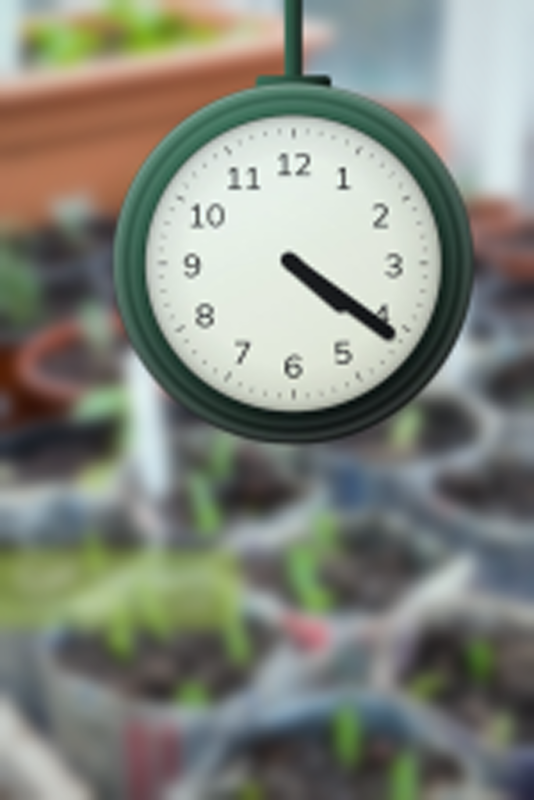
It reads 4h21
